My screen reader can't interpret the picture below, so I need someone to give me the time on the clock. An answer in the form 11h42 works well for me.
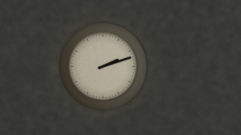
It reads 2h12
